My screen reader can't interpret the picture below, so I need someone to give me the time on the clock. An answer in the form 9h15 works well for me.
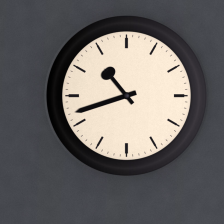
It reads 10h42
